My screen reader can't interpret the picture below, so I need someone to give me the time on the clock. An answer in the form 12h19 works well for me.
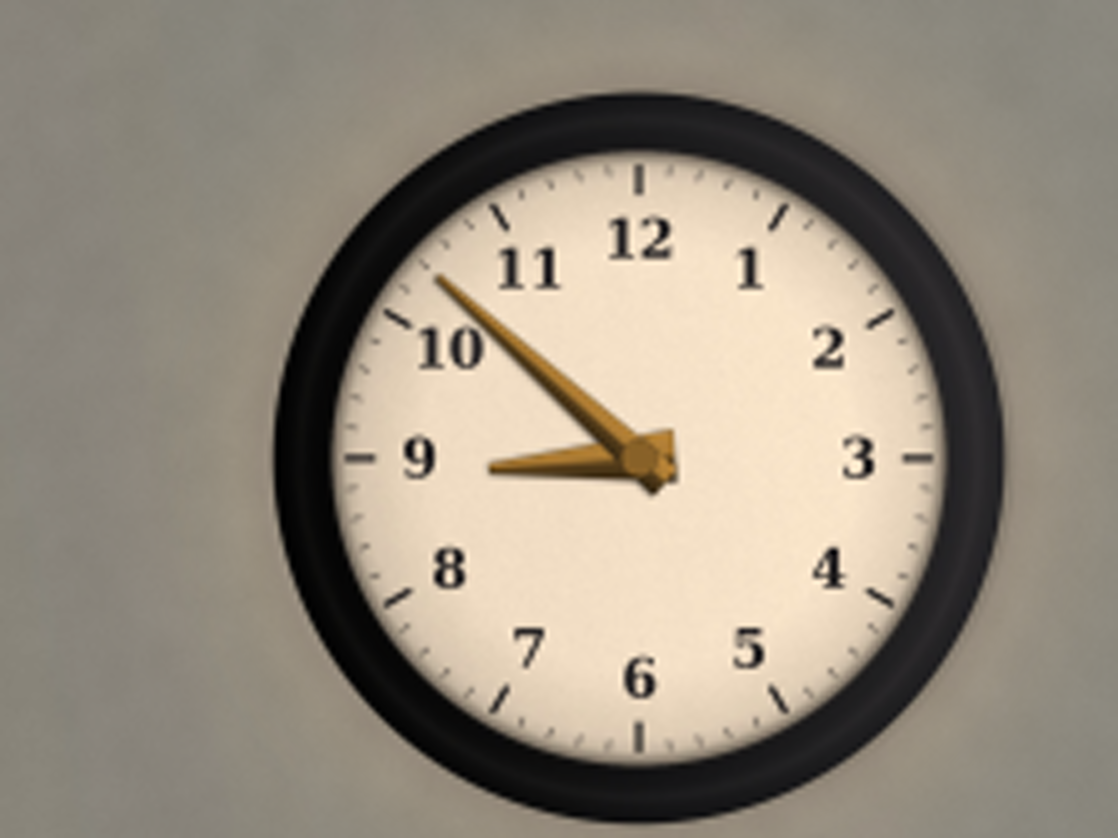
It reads 8h52
